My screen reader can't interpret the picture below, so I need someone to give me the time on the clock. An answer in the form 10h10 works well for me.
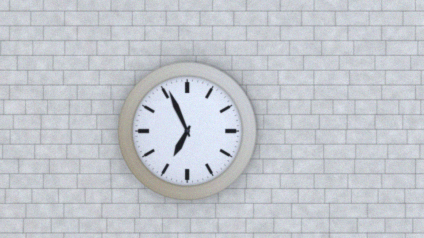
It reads 6h56
